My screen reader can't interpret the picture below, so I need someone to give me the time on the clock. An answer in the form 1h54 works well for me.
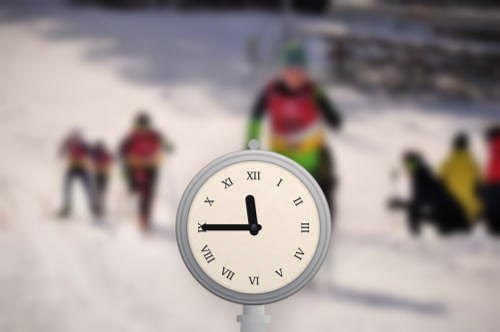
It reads 11h45
